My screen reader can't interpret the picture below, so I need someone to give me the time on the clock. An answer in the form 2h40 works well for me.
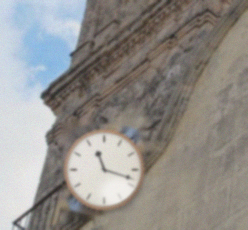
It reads 11h18
